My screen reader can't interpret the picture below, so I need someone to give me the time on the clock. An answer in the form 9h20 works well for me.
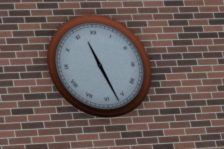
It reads 11h27
